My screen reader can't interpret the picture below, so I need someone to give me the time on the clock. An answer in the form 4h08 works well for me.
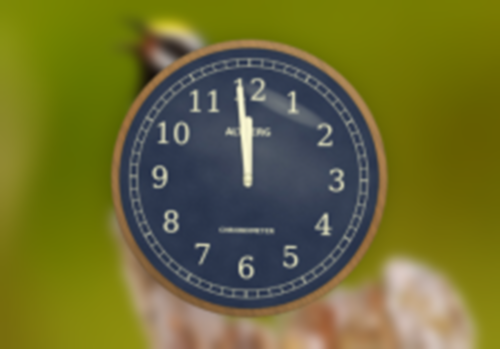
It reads 11h59
